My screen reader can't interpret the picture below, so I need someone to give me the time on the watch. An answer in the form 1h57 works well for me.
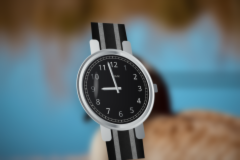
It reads 8h58
